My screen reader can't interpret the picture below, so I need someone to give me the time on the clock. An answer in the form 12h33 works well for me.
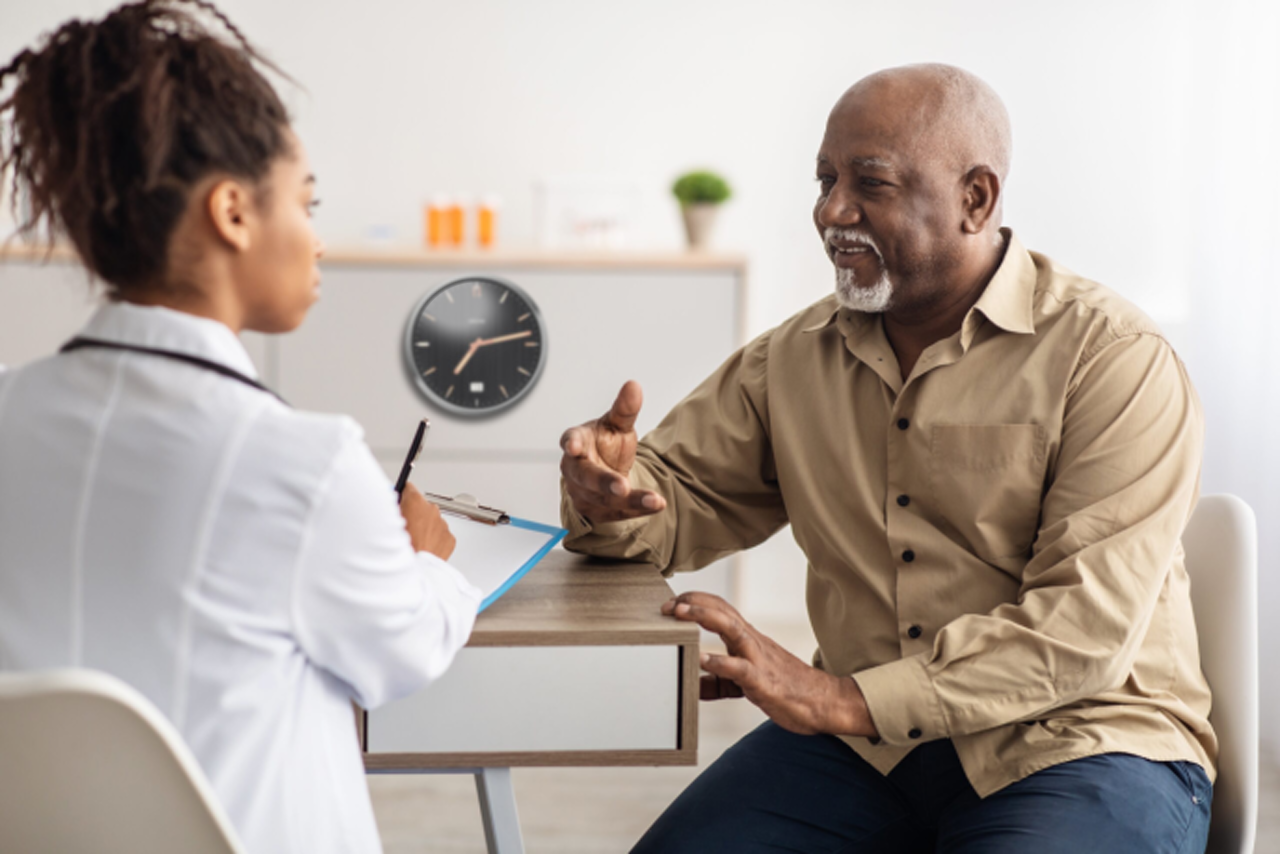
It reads 7h13
